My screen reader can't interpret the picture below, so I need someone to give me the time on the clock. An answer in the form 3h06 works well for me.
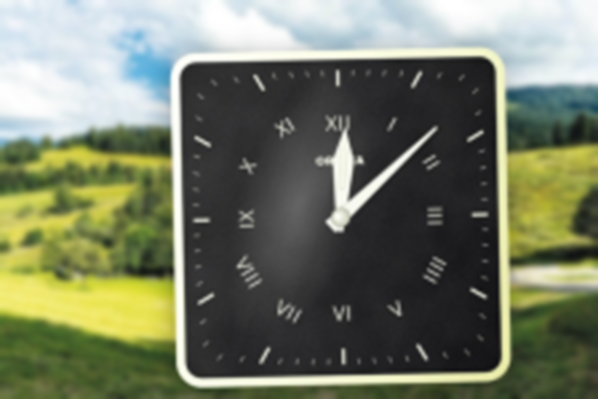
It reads 12h08
